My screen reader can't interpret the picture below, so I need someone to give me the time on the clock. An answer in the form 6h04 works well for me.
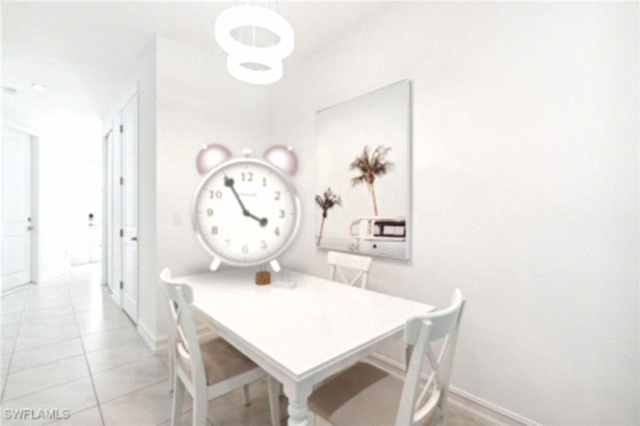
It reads 3h55
